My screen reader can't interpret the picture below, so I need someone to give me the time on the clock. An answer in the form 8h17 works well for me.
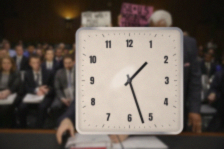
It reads 1h27
